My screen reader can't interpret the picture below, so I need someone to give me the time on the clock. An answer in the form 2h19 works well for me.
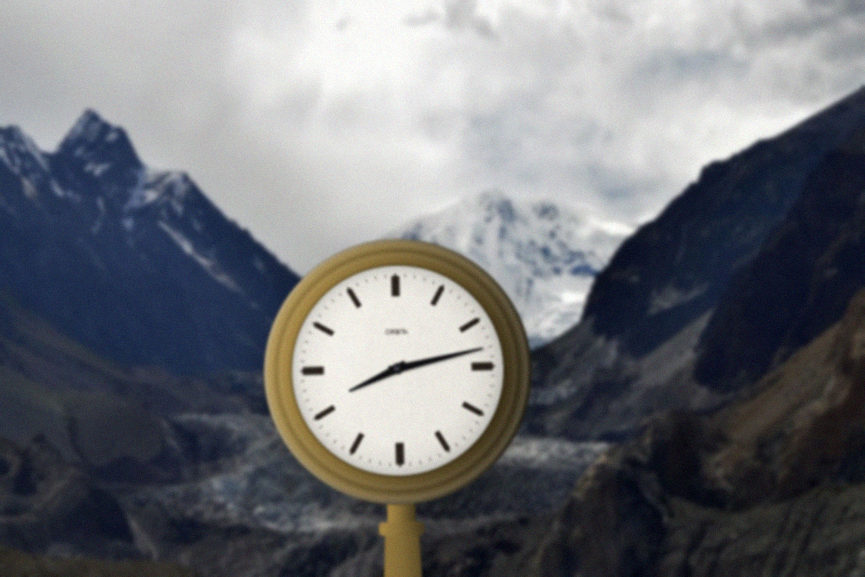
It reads 8h13
